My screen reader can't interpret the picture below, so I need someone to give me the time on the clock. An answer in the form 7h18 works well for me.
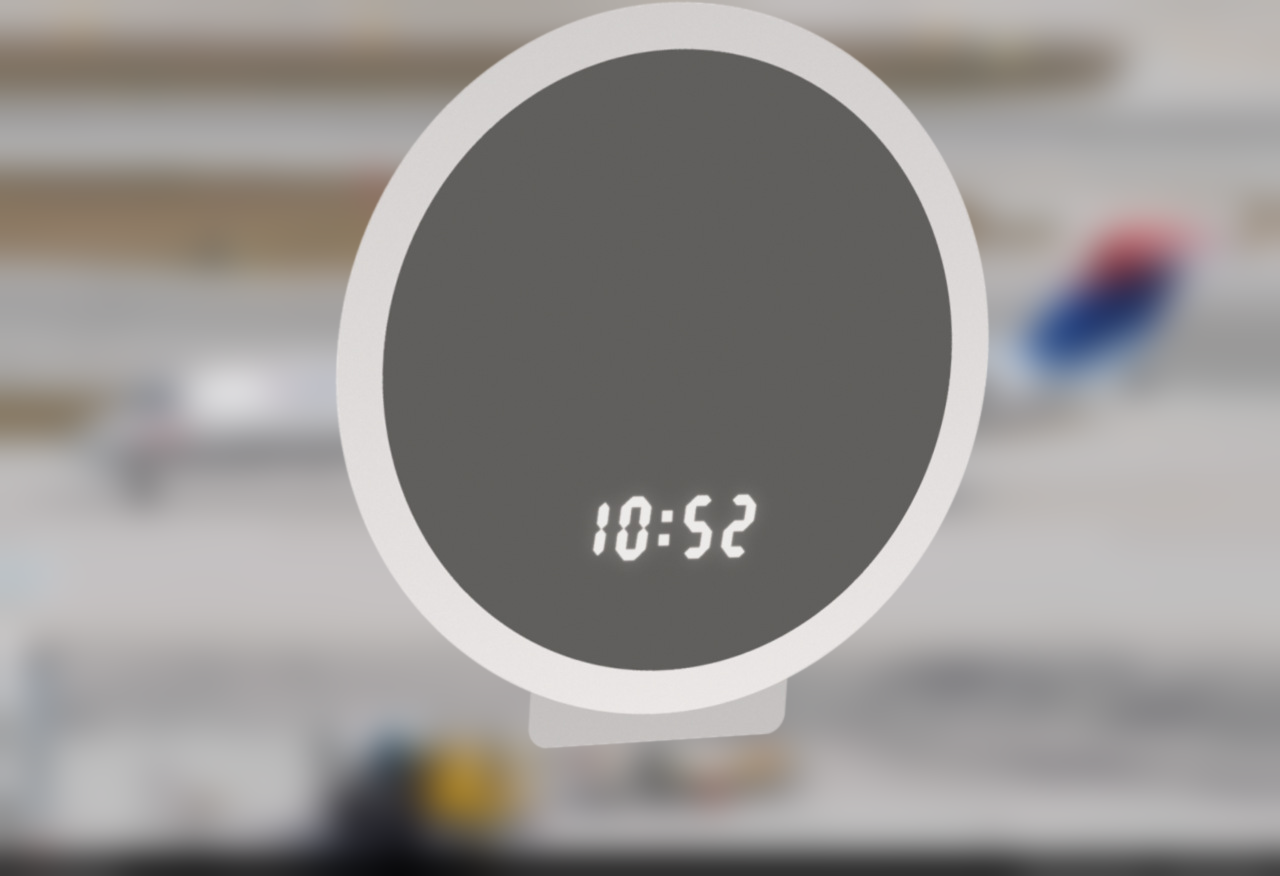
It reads 10h52
